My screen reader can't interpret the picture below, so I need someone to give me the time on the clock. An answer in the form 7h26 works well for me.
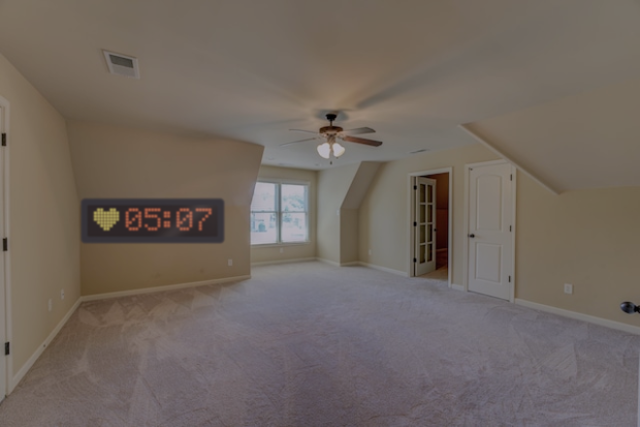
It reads 5h07
